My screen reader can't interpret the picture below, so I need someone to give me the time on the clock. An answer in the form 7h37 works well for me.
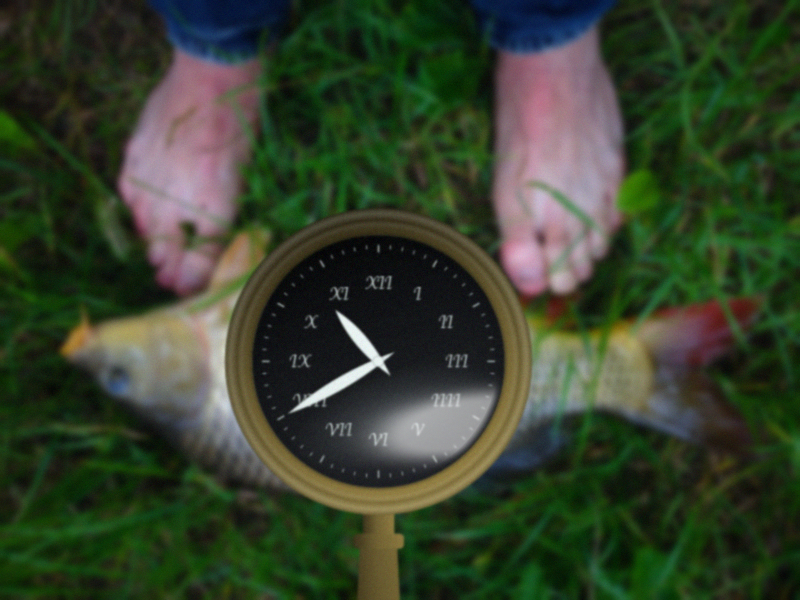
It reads 10h40
